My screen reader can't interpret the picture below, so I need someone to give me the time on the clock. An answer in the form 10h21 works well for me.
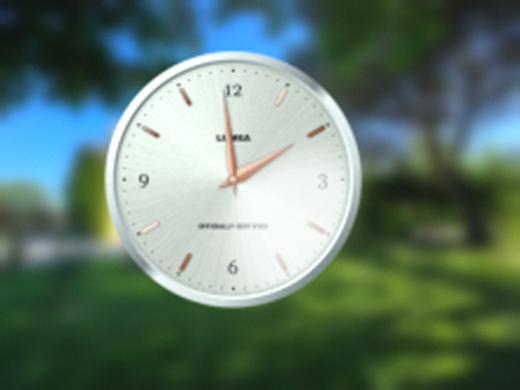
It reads 1h59
